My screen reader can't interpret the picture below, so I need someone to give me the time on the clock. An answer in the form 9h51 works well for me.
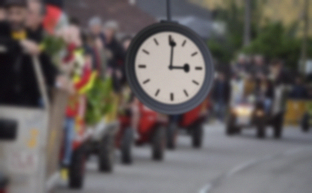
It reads 3h01
